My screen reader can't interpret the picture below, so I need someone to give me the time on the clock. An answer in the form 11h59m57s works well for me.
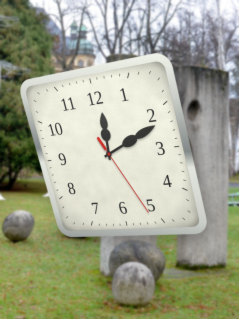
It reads 12h11m26s
